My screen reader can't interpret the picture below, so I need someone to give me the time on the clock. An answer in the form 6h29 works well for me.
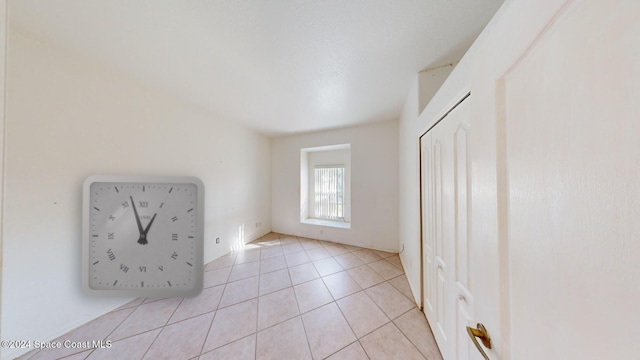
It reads 12h57
